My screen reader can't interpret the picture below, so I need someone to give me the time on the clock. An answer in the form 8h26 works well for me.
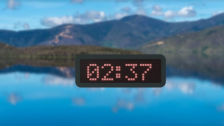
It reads 2h37
